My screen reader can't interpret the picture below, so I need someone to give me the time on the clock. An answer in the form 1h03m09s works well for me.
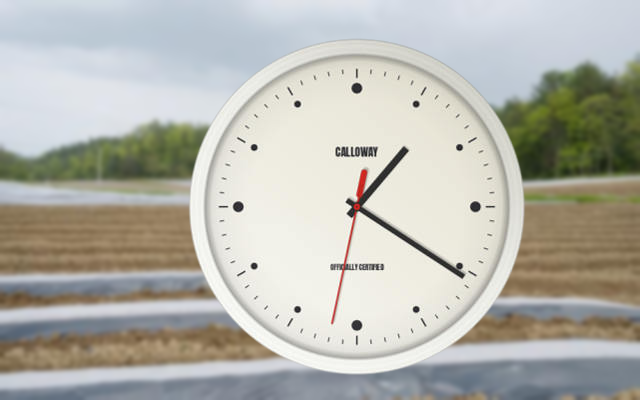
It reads 1h20m32s
